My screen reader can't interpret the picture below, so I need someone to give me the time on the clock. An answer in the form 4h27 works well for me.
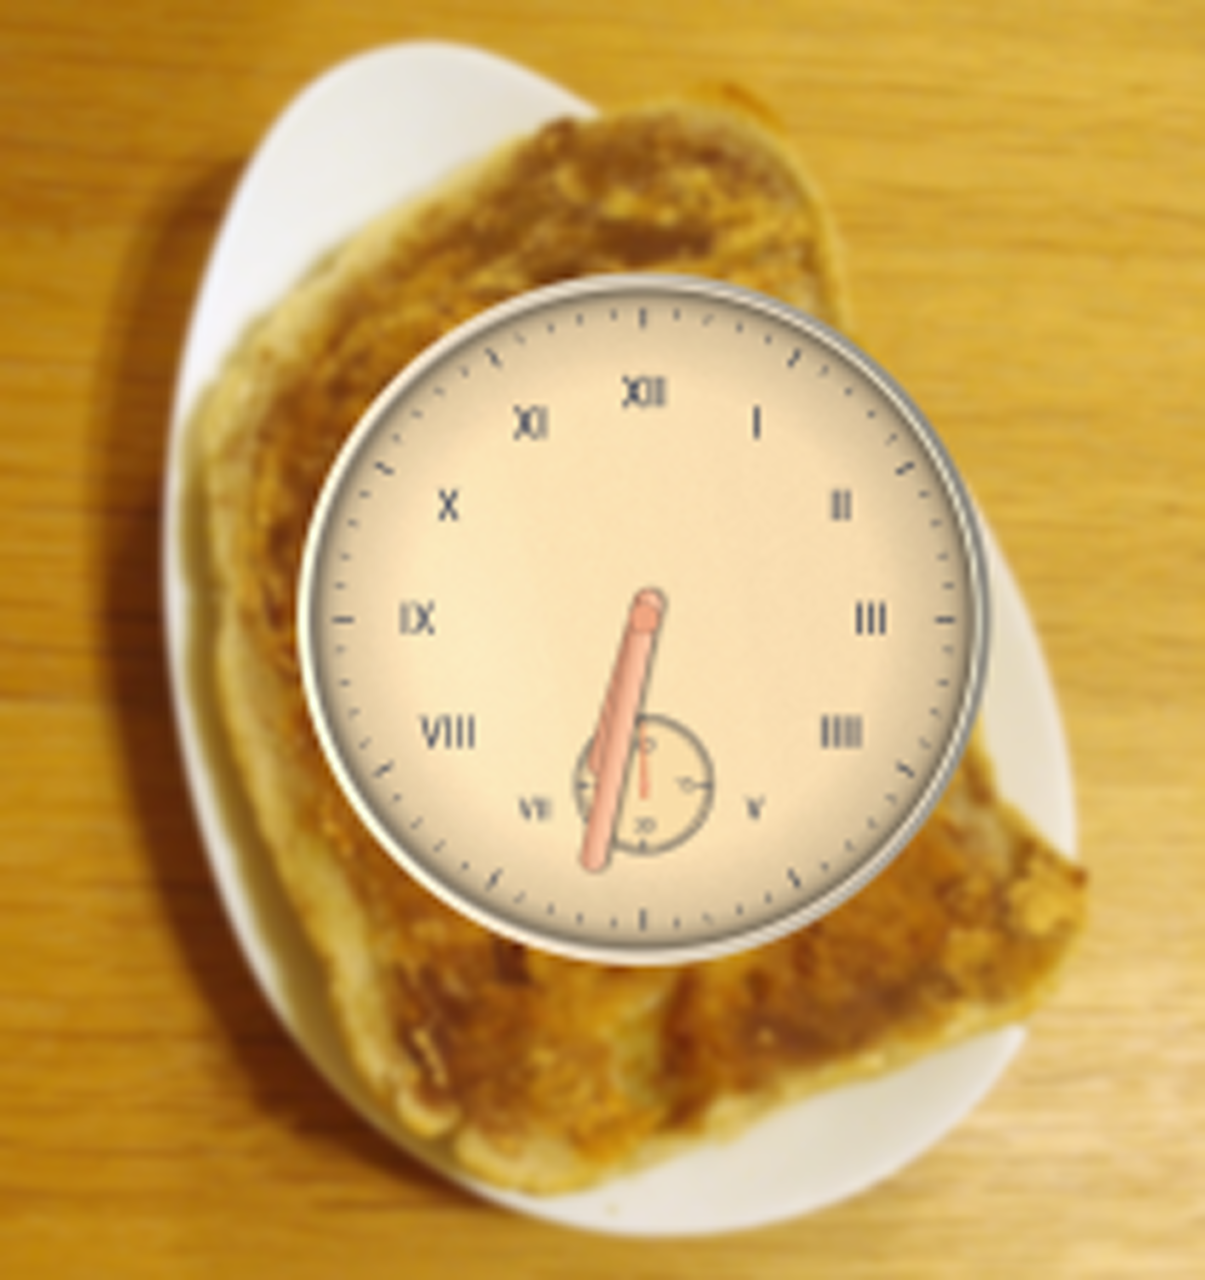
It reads 6h32
